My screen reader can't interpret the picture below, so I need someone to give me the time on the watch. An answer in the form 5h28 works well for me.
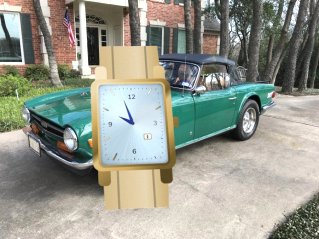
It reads 9h57
